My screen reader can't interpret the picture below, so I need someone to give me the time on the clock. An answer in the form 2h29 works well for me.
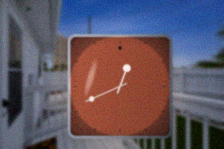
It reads 12h41
